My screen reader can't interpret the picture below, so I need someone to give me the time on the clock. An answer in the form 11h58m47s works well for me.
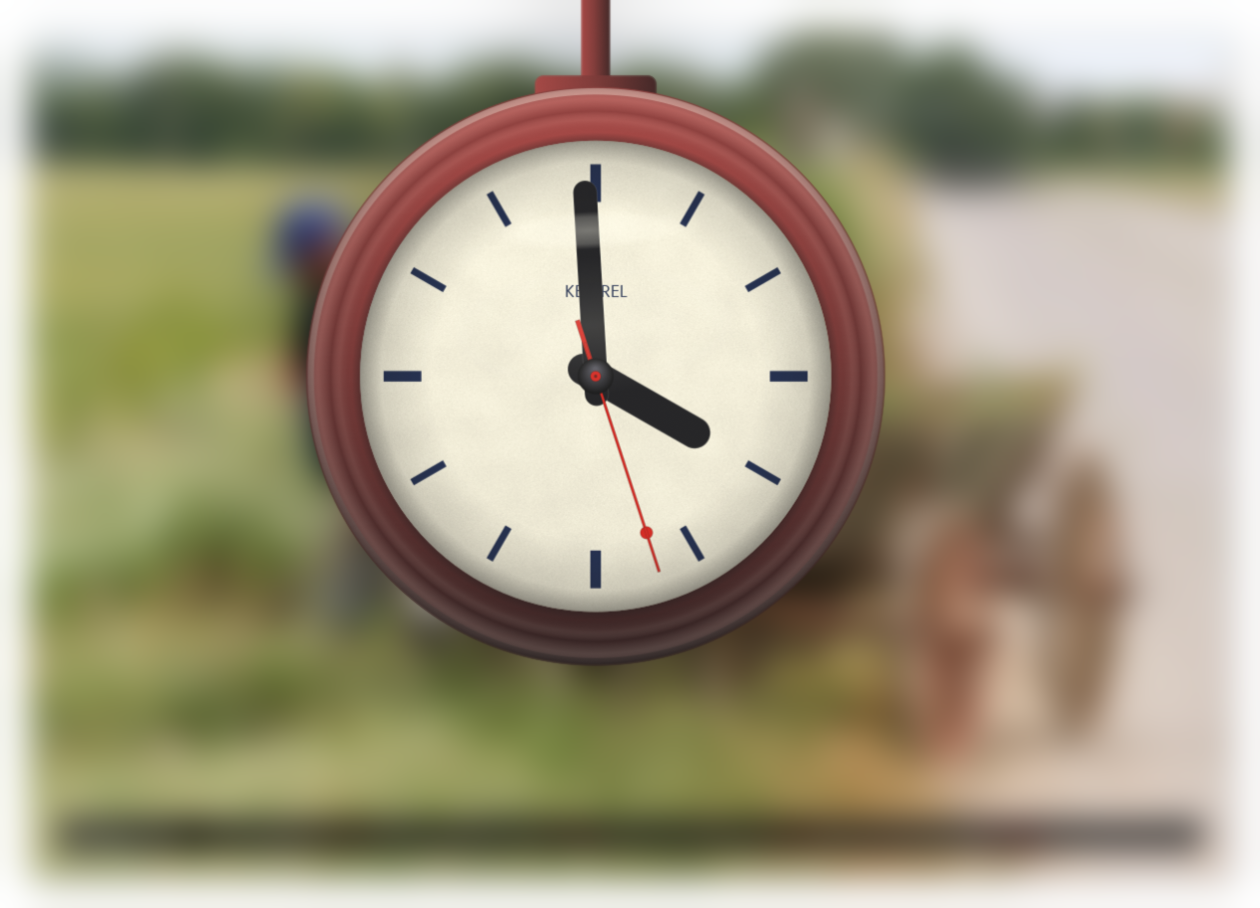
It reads 3h59m27s
